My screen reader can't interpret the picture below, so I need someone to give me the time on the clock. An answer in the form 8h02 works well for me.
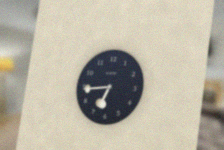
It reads 6h44
